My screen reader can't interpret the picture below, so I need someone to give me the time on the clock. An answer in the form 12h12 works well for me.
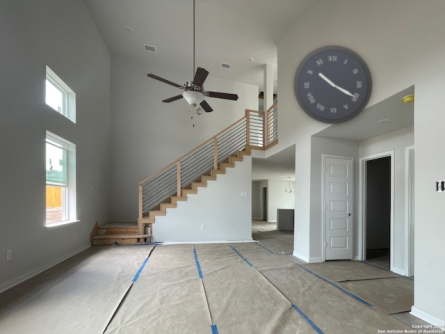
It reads 10h20
